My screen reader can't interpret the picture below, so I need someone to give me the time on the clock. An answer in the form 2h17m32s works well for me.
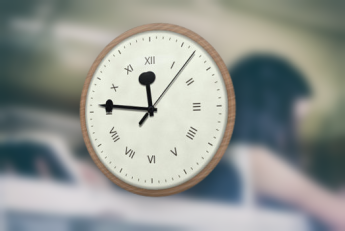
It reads 11h46m07s
